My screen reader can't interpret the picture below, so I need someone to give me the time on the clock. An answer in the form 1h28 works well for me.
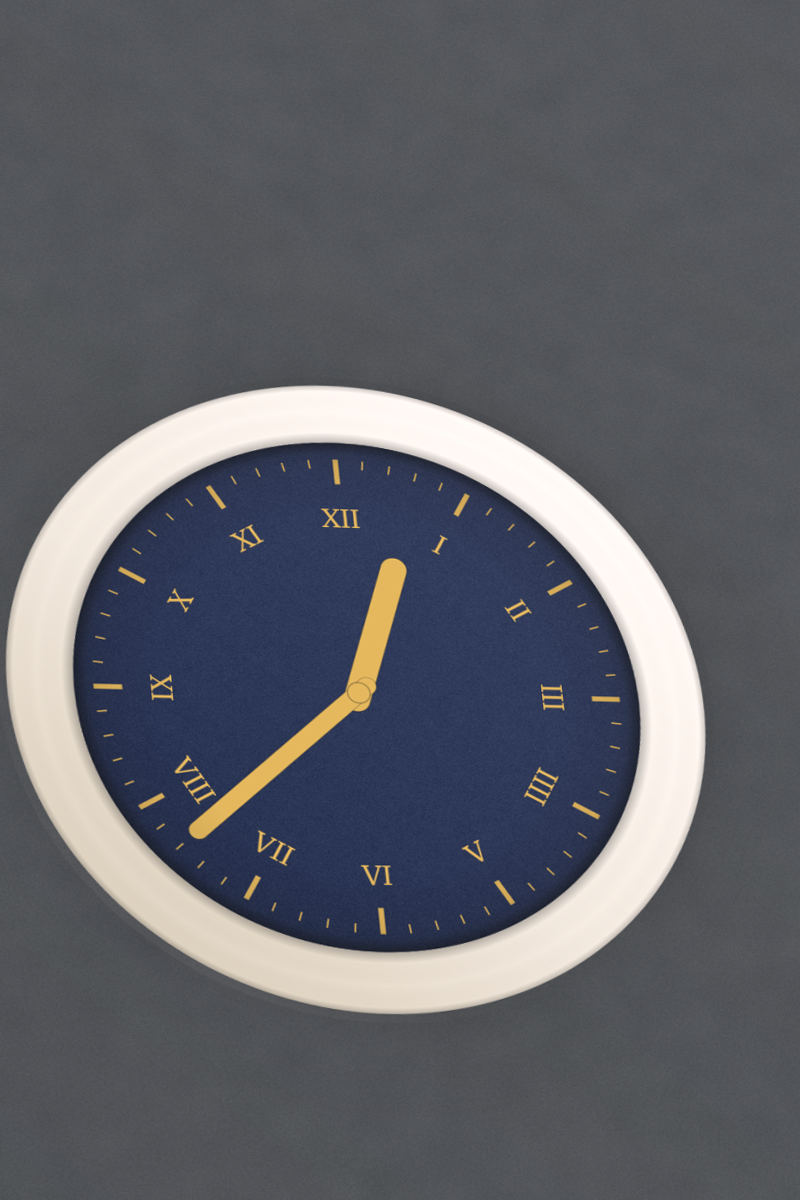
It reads 12h38
